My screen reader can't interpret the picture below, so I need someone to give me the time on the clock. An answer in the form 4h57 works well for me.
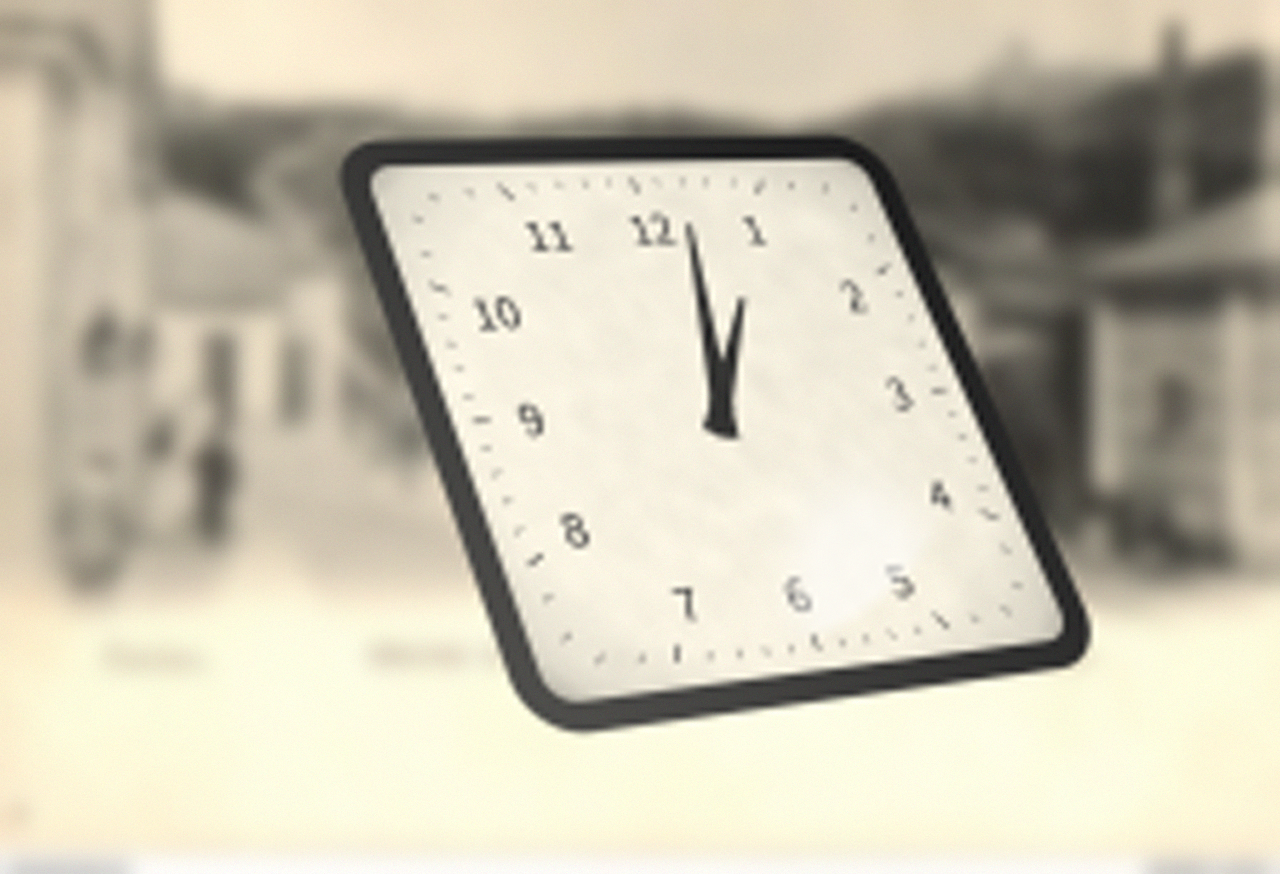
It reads 1h02
